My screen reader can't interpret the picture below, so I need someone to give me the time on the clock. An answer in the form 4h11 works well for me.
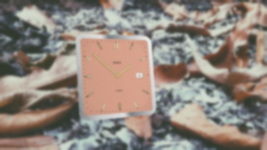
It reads 1h52
